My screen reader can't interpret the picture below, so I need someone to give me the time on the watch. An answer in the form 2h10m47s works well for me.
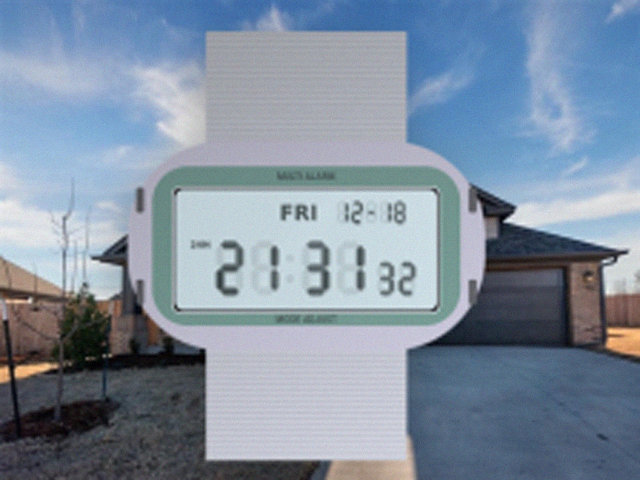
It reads 21h31m32s
